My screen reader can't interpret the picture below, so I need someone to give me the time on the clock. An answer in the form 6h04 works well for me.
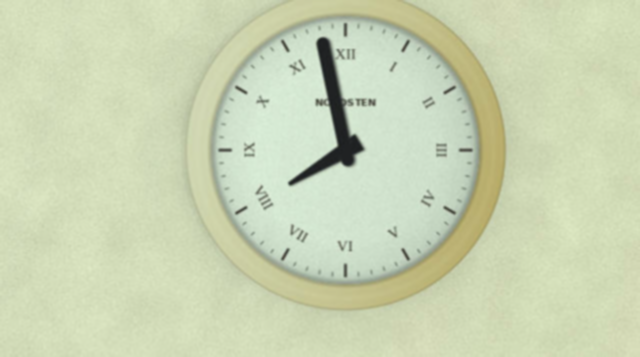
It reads 7h58
